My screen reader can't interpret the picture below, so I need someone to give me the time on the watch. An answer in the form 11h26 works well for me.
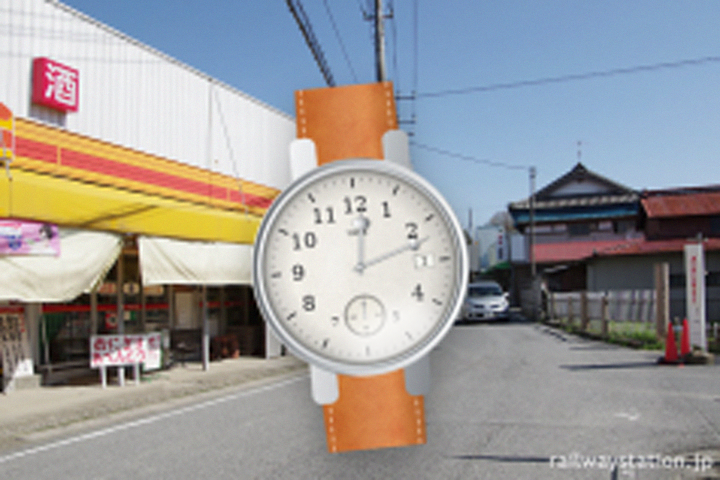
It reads 12h12
